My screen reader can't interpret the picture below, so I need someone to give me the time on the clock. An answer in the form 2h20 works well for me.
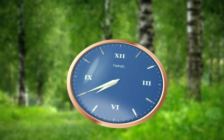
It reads 7h40
